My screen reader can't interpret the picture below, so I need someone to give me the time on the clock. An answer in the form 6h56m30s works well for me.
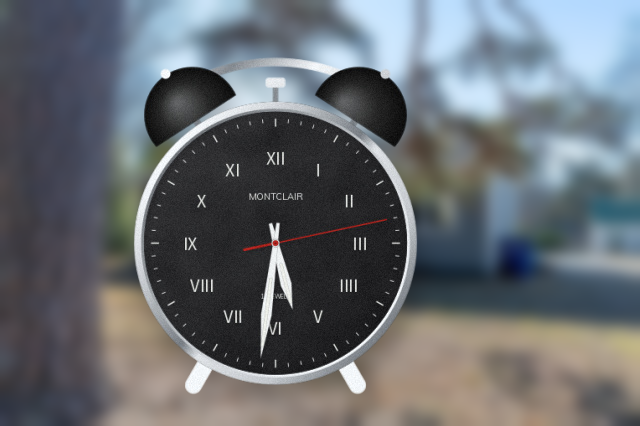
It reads 5h31m13s
